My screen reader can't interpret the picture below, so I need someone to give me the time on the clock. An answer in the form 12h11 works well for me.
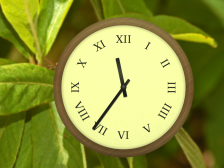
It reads 11h36
